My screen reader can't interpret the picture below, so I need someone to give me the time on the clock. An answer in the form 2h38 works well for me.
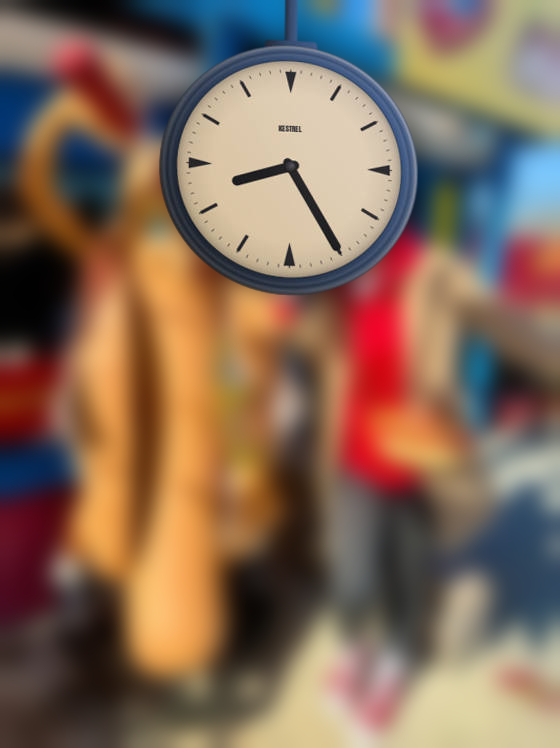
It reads 8h25
